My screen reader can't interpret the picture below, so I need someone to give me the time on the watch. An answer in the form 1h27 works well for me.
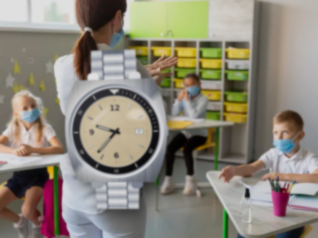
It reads 9h37
